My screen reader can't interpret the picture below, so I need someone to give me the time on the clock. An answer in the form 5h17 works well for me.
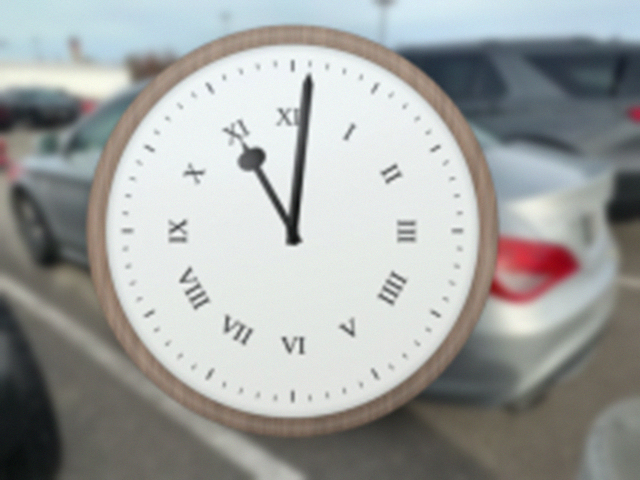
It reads 11h01
